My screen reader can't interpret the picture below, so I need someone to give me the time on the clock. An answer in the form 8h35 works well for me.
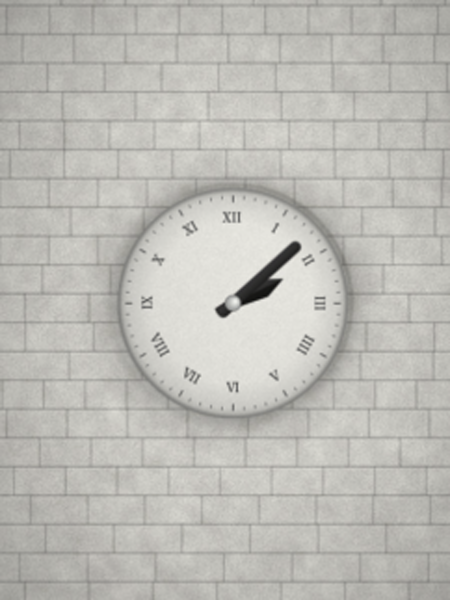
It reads 2h08
